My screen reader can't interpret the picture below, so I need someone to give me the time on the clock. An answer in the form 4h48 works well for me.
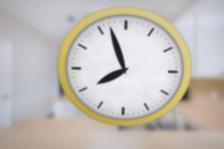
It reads 7h57
